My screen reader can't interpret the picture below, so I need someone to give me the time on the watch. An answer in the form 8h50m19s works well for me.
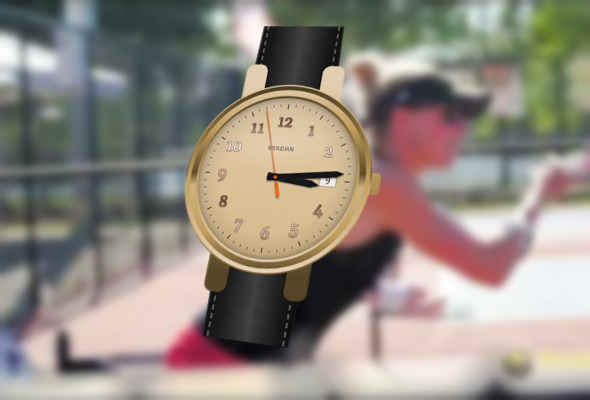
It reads 3h13m57s
